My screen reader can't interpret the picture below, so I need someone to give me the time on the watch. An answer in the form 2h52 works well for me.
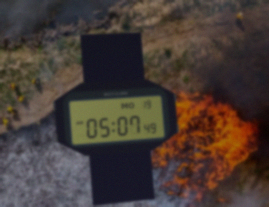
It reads 5h07
